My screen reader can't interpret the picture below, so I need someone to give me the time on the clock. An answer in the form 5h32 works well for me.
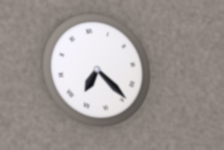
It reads 7h24
